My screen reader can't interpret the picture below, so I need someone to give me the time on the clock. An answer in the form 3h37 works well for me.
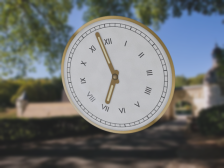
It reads 6h58
